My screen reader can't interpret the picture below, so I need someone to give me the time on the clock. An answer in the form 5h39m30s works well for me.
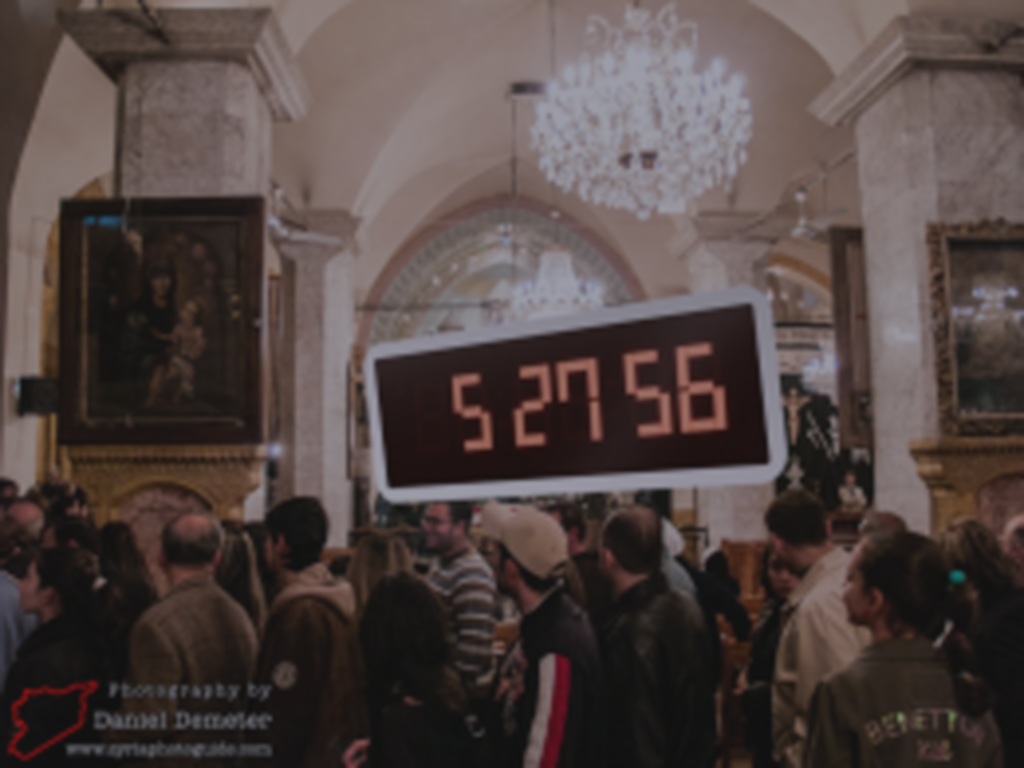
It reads 5h27m56s
